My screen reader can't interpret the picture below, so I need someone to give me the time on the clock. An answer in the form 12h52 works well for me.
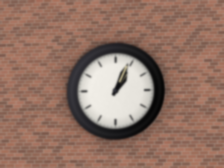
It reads 1h04
